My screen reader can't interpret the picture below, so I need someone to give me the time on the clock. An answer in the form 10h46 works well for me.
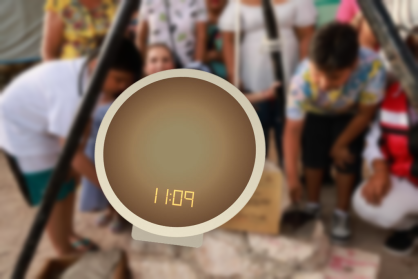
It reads 11h09
